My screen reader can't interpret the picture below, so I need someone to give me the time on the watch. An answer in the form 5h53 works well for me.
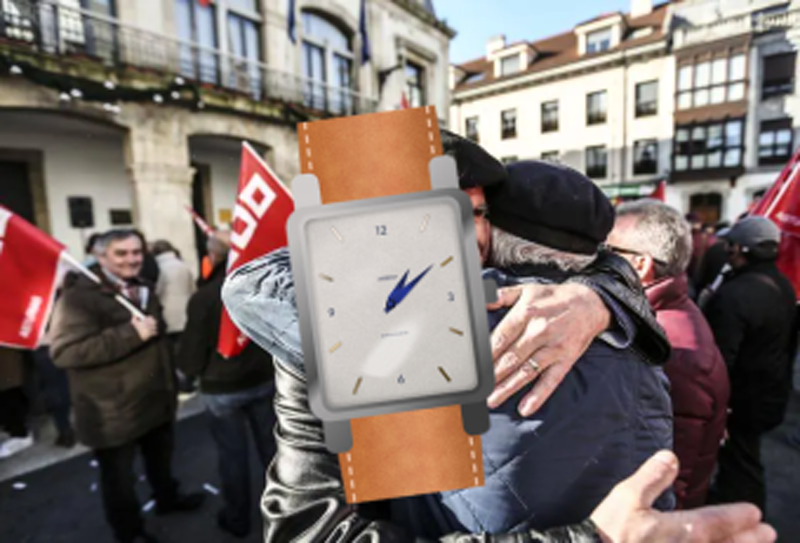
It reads 1h09
